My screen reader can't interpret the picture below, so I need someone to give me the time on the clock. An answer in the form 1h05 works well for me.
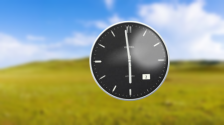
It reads 5h59
